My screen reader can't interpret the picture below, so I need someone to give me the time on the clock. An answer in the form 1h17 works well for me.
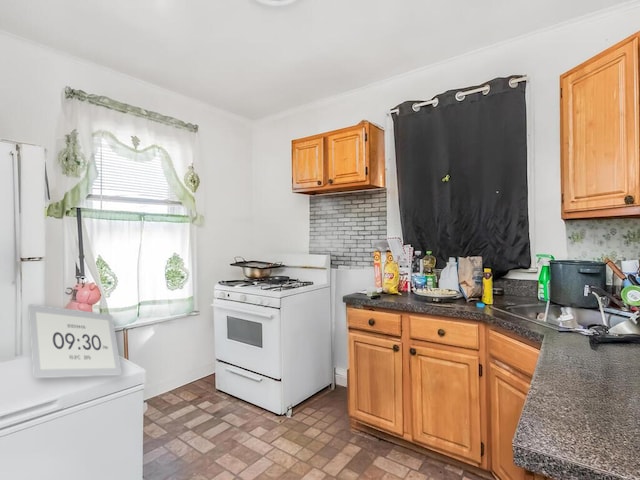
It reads 9h30
